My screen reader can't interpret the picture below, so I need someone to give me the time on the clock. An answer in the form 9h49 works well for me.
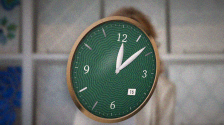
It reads 12h08
